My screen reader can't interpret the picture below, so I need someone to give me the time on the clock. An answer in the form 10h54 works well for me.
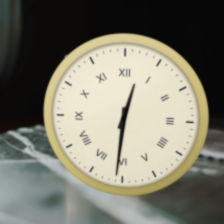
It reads 12h31
